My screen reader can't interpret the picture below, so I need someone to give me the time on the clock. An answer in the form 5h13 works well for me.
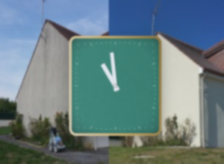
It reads 10h59
